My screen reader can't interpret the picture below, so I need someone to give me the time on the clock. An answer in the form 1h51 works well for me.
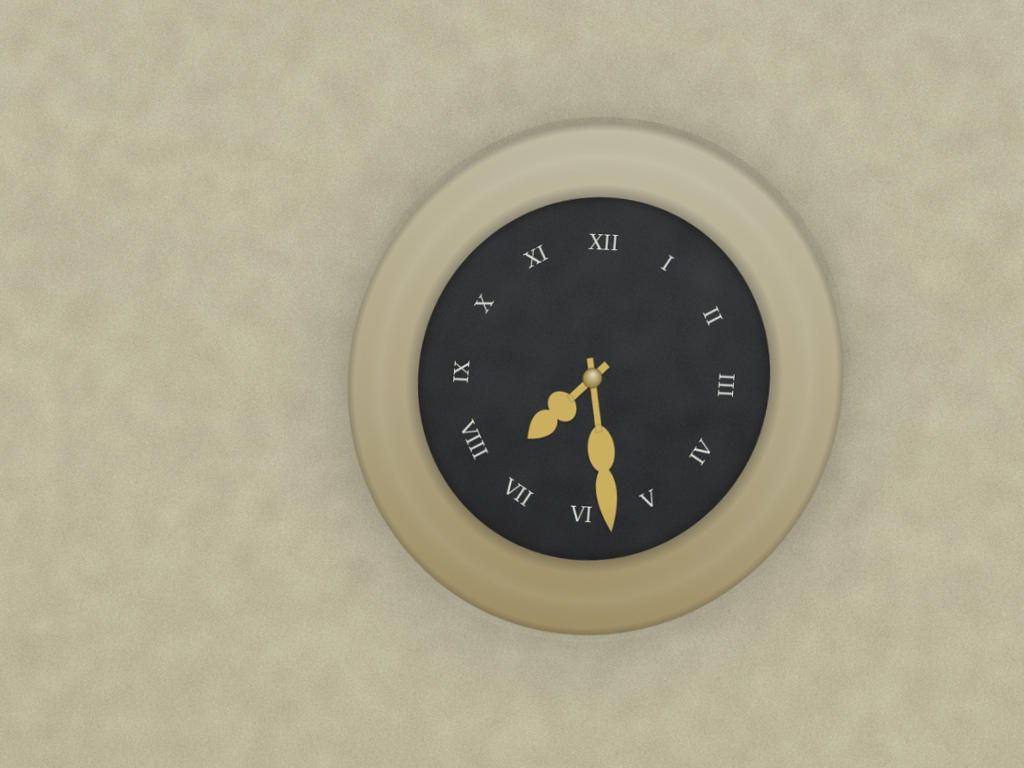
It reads 7h28
